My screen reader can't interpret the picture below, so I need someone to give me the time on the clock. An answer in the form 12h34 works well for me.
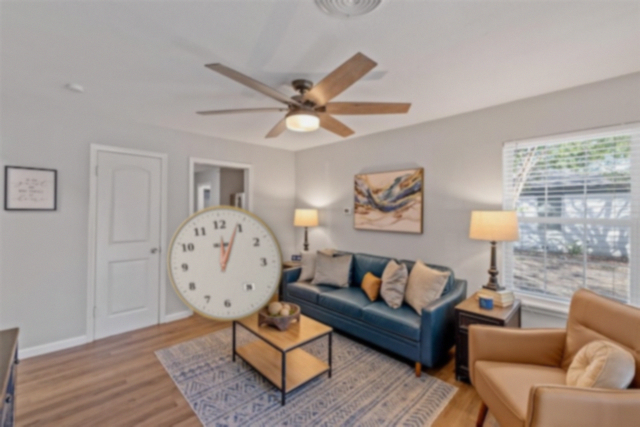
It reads 12h04
